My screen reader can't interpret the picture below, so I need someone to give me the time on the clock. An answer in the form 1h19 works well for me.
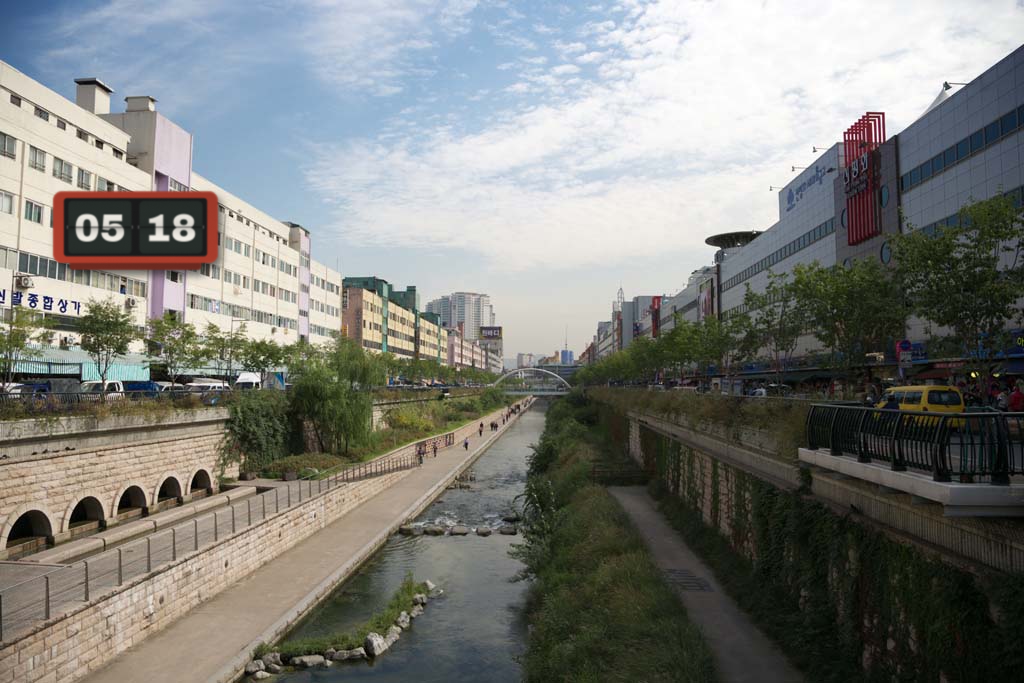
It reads 5h18
